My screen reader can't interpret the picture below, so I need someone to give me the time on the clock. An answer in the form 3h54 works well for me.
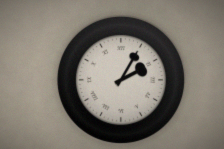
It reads 2h05
